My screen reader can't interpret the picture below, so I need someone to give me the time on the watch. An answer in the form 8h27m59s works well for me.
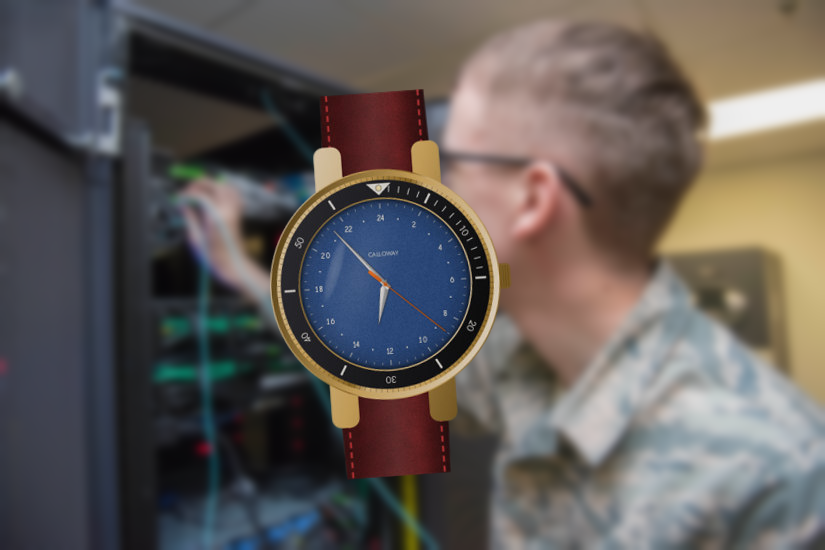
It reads 12h53m22s
